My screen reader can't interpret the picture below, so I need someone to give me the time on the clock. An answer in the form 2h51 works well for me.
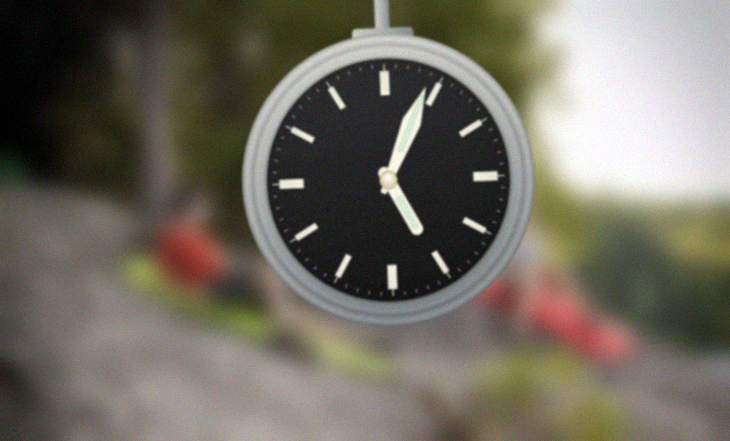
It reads 5h04
